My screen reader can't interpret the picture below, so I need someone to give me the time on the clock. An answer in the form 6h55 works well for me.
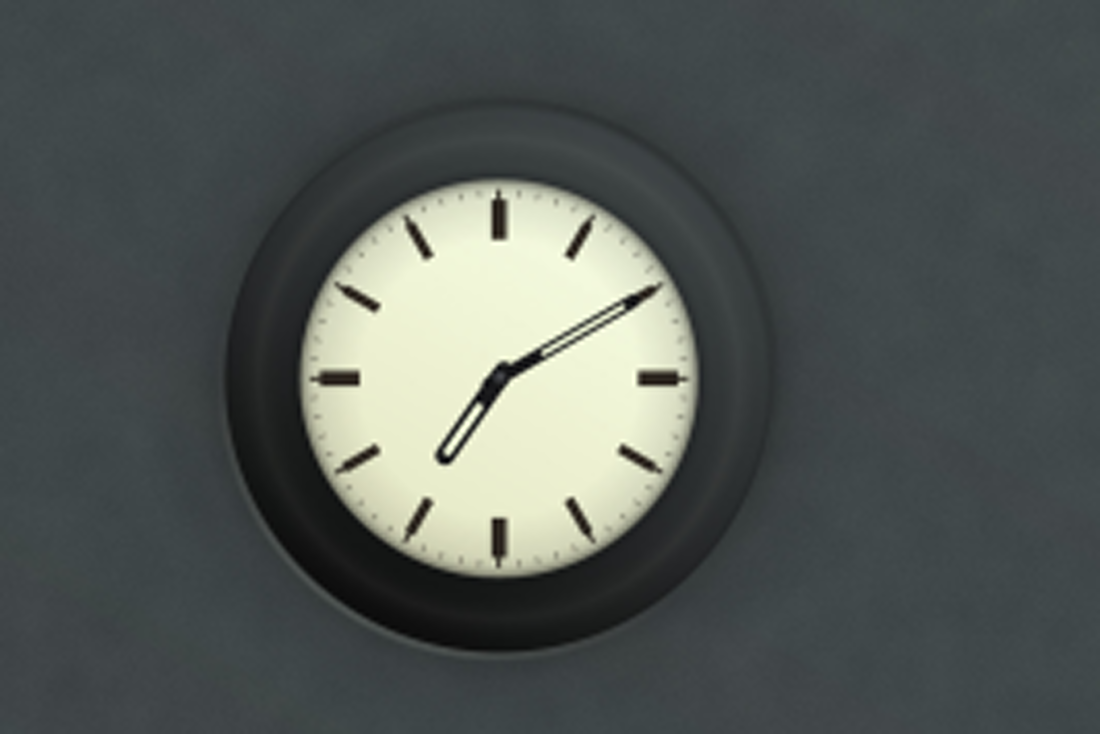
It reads 7h10
